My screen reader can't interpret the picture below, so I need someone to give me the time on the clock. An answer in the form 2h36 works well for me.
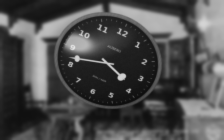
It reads 3h42
